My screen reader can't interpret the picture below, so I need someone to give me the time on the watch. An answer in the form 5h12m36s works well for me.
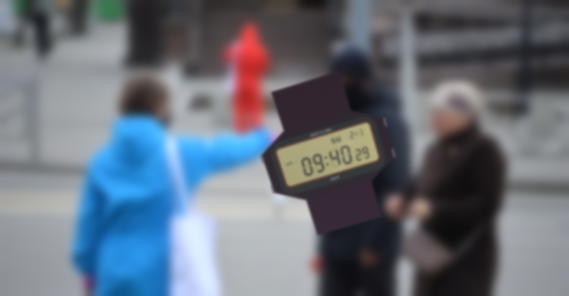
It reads 9h40m29s
